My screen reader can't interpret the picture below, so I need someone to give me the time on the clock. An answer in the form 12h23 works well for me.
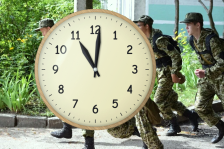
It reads 11h01
